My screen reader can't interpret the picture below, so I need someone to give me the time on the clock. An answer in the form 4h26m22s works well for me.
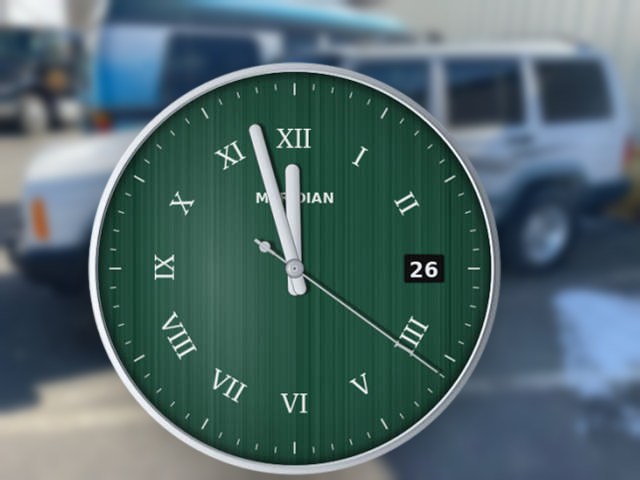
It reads 11h57m21s
